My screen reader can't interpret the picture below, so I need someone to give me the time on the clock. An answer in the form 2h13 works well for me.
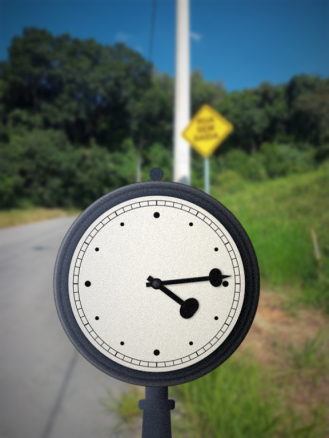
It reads 4h14
